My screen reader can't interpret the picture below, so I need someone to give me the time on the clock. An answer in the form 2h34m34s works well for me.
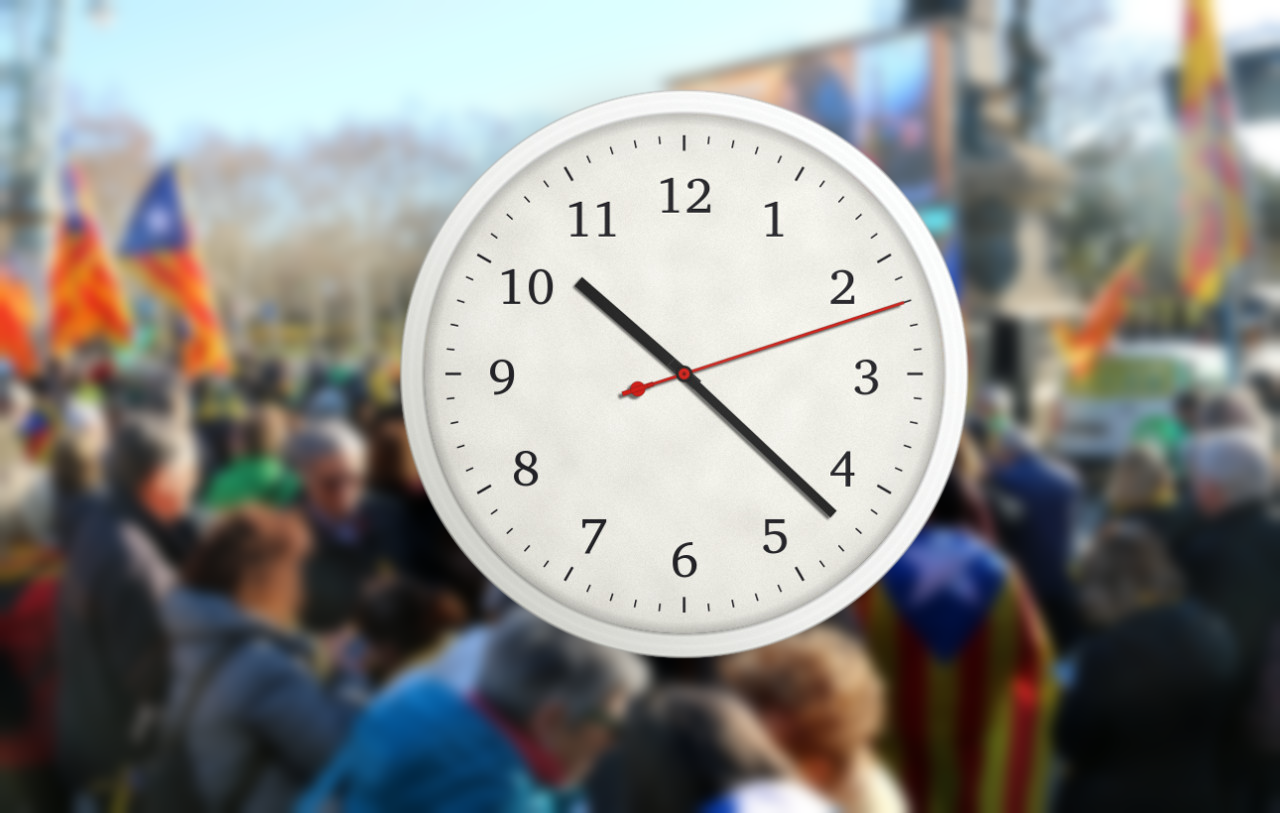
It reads 10h22m12s
